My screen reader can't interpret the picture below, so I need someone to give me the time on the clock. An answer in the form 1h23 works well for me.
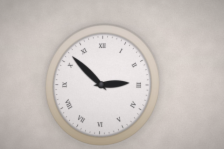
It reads 2h52
